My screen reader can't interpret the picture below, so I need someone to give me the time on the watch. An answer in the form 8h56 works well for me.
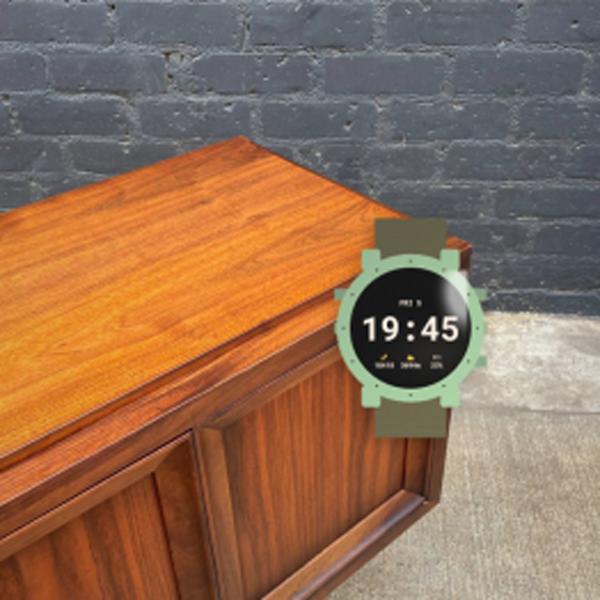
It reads 19h45
